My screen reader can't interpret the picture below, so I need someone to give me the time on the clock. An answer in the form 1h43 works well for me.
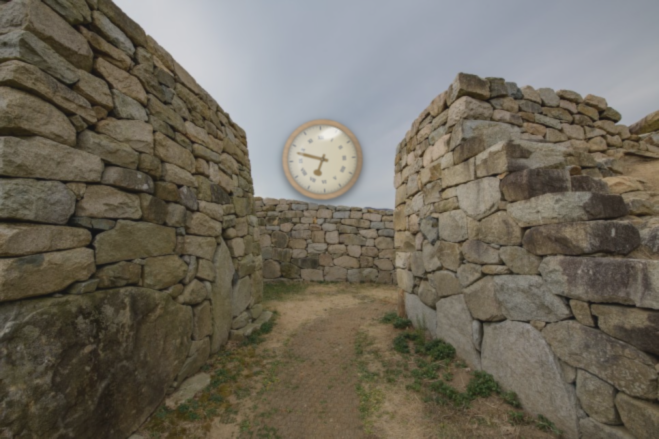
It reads 6h48
